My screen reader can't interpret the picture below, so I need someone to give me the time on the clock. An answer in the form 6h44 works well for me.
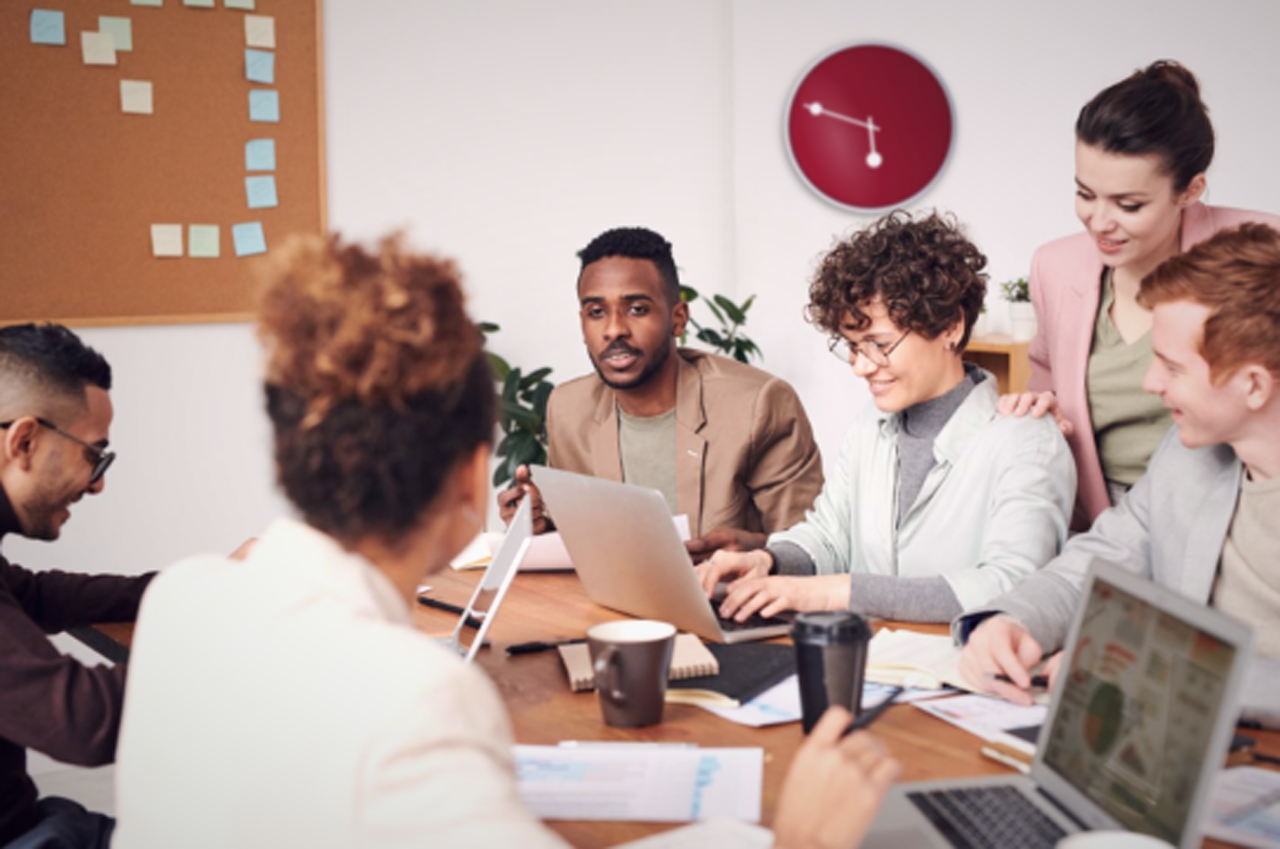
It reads 5h48
